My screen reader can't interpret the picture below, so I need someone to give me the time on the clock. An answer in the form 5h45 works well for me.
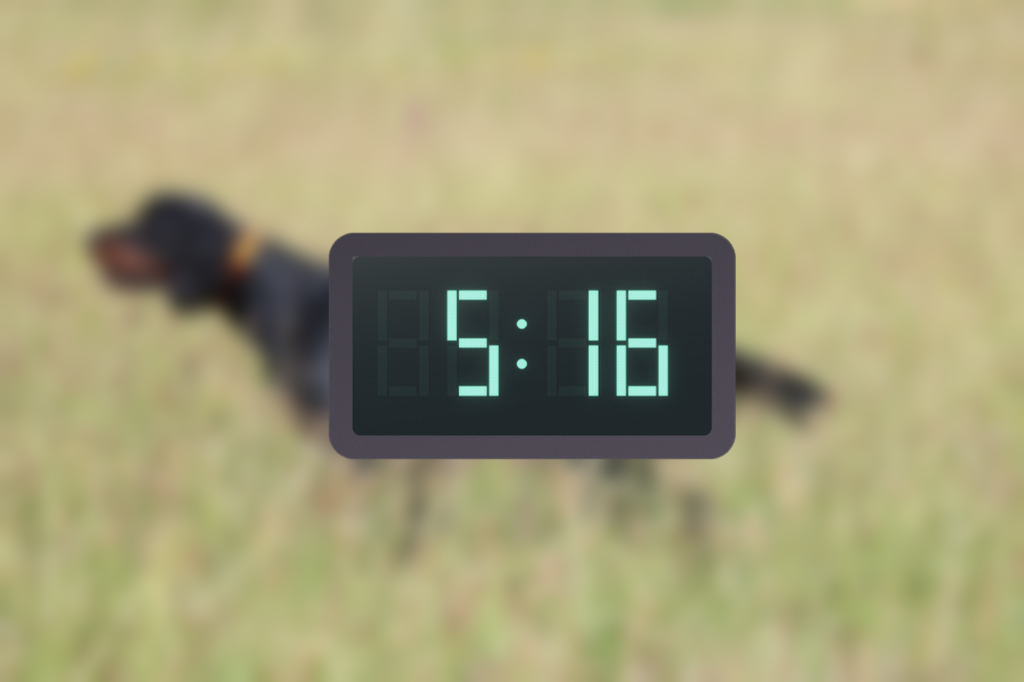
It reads 5h16
